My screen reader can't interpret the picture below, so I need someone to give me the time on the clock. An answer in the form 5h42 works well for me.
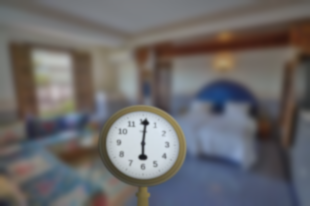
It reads 6h01
